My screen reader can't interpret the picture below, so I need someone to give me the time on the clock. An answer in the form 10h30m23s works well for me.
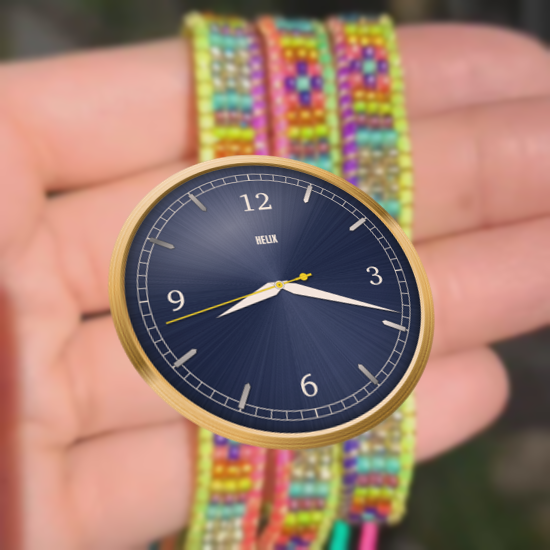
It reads 8h18m43s
